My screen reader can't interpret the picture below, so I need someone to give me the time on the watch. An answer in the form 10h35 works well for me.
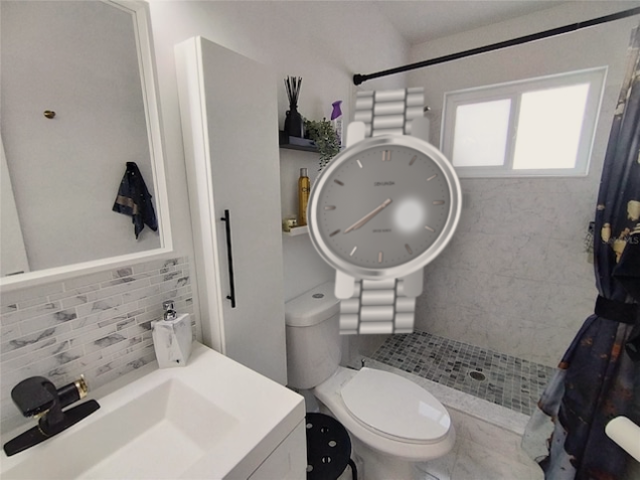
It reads 7h39
